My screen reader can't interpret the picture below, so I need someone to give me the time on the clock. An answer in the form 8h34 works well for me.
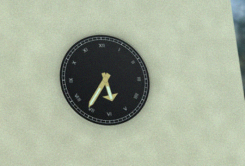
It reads 5h36
